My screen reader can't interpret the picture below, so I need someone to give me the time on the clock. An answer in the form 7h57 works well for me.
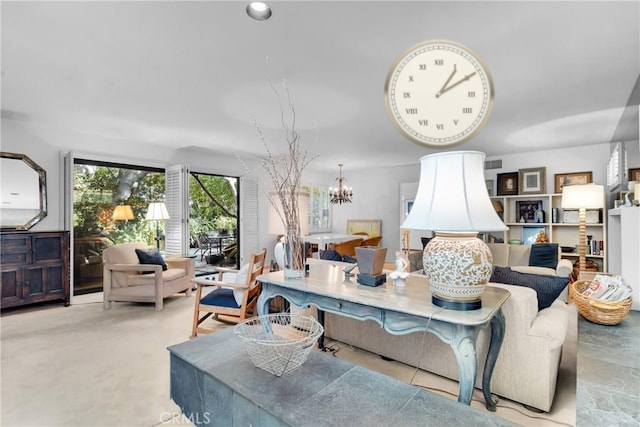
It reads 1h10
